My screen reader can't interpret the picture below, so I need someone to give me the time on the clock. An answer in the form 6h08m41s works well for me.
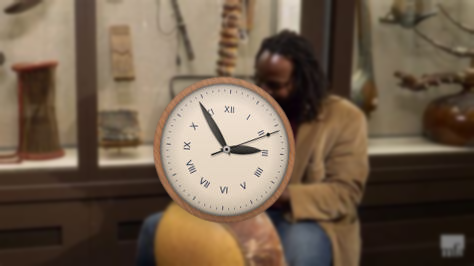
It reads 2h54m11s
